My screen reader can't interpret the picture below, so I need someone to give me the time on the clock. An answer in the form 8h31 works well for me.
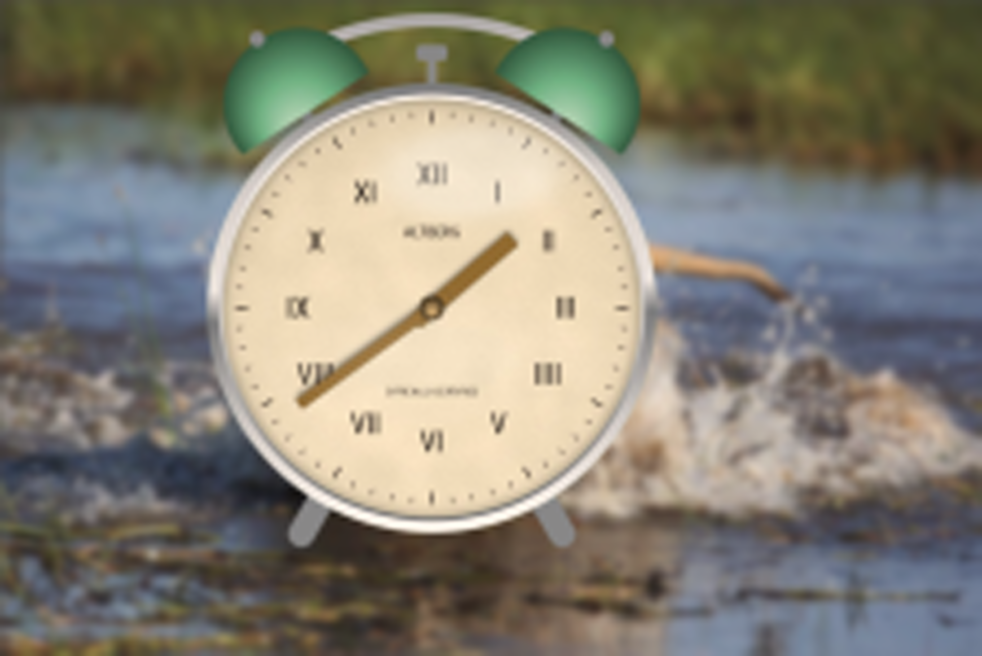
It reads 1h39
